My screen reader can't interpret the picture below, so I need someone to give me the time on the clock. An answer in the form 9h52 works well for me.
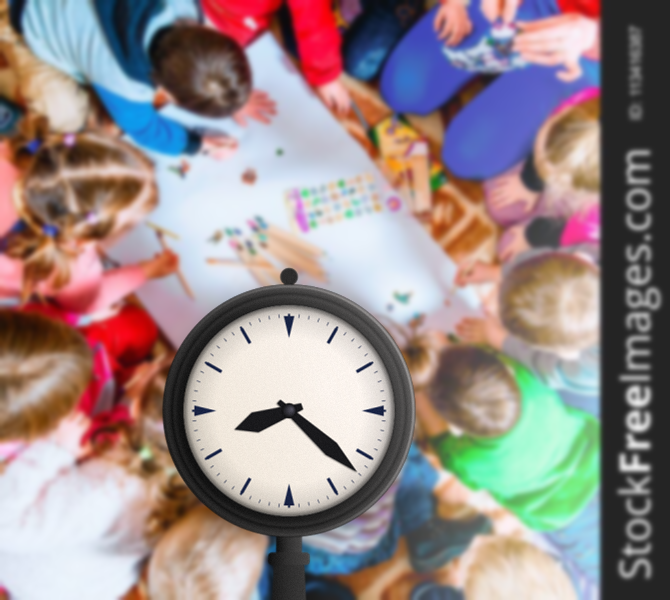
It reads 8h22
